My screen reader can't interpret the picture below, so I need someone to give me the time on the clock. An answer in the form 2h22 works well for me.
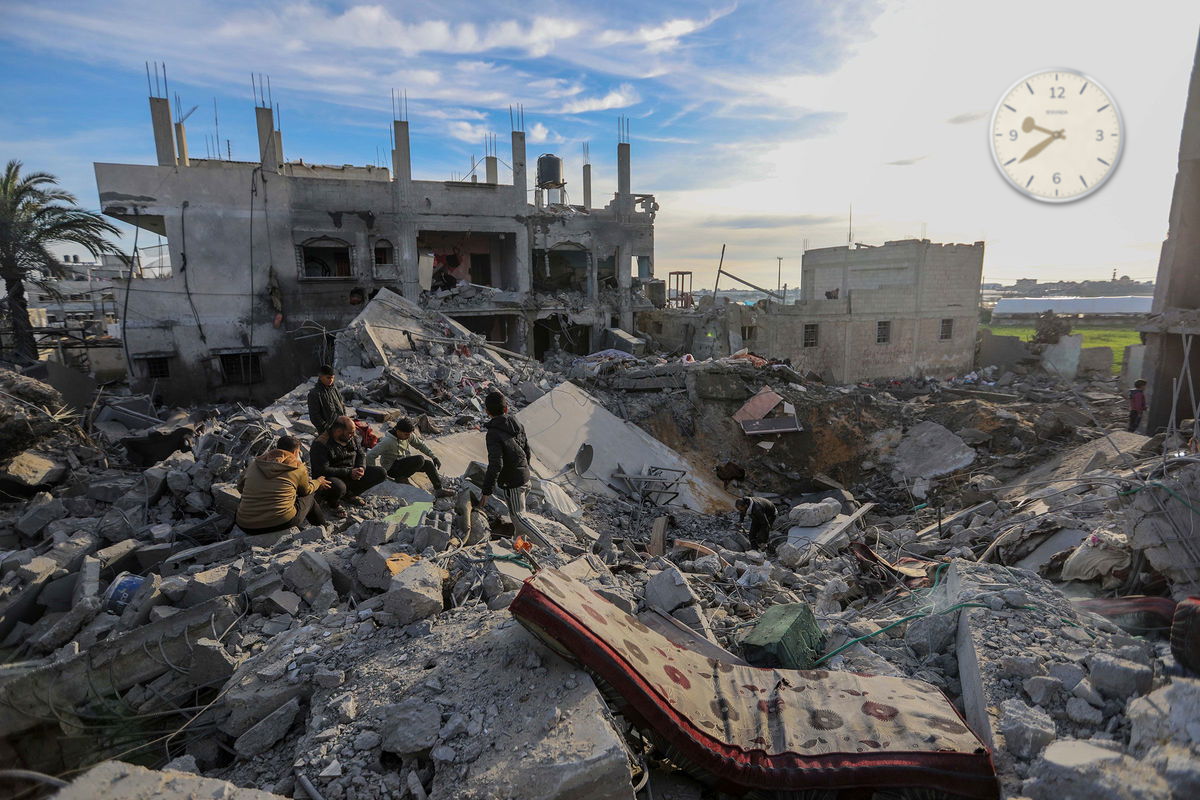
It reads 9h39
